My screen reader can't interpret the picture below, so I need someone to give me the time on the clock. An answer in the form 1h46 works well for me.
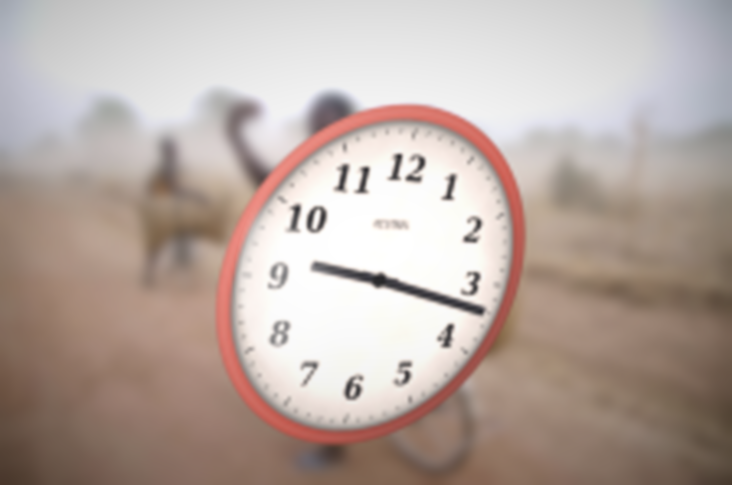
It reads 9h17
